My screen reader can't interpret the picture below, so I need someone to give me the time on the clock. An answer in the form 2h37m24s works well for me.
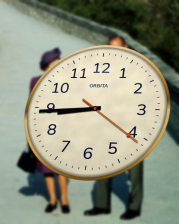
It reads 8h44m21s
